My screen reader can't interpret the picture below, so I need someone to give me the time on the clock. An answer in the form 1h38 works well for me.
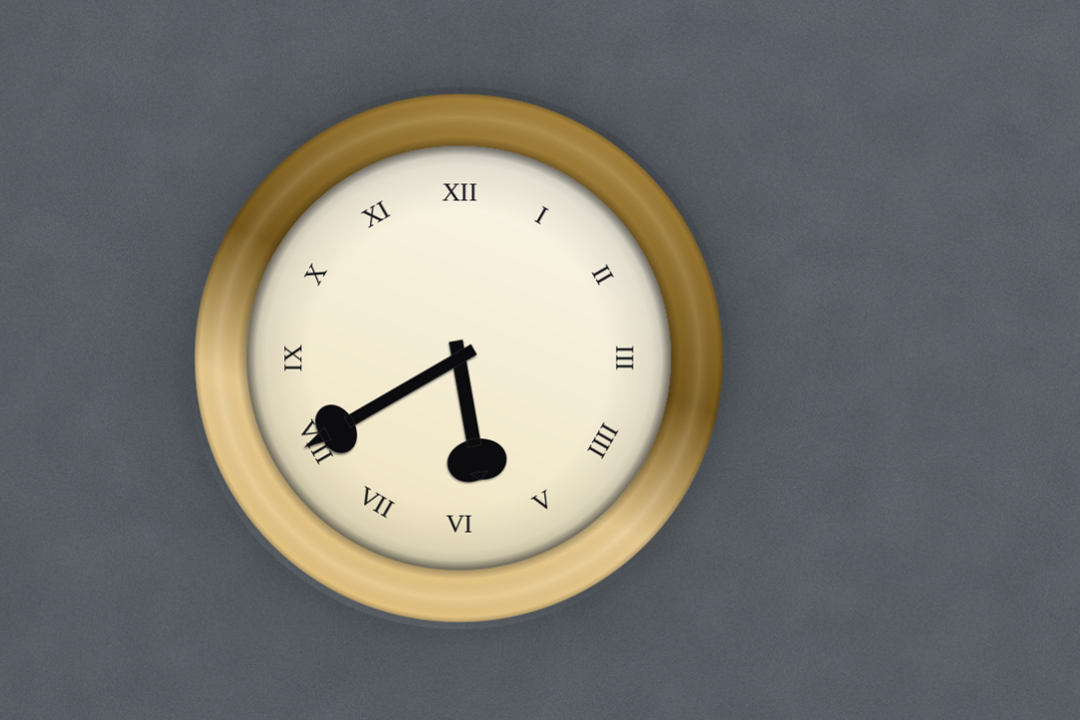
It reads 5h40
